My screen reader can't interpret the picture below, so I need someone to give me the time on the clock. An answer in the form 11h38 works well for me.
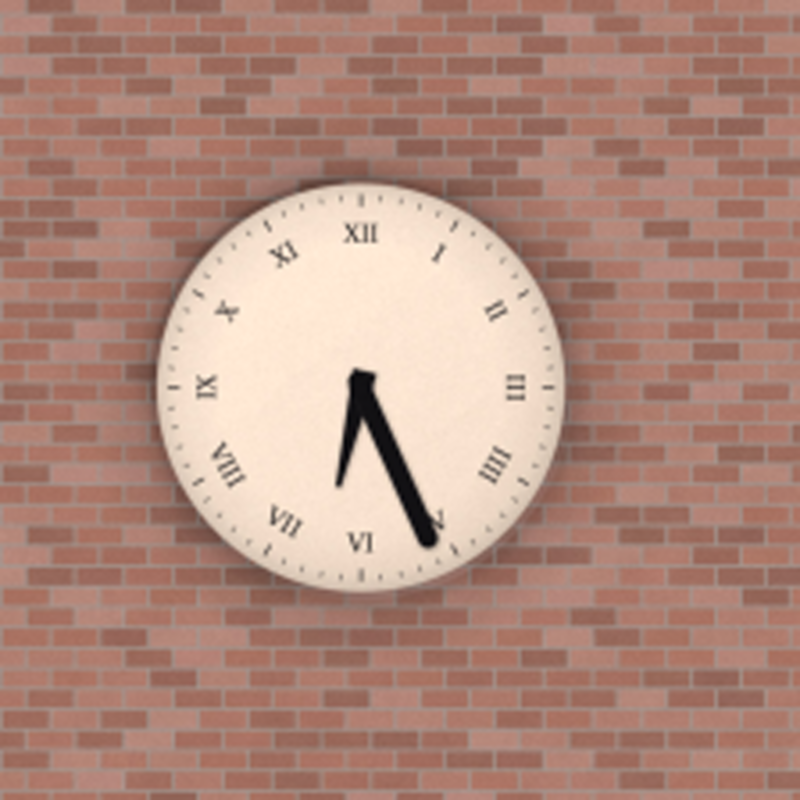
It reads 6h26
